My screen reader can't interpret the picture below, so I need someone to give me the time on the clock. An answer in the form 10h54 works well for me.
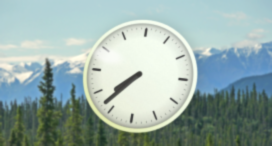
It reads 7h37
